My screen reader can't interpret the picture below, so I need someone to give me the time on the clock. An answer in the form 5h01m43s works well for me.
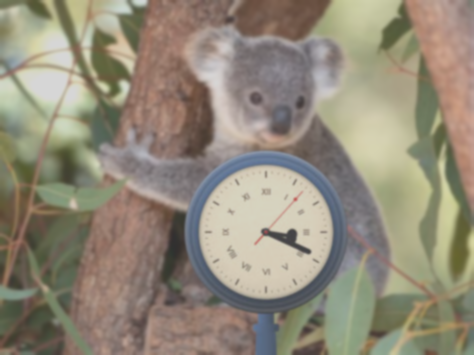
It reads 3h19m07s
